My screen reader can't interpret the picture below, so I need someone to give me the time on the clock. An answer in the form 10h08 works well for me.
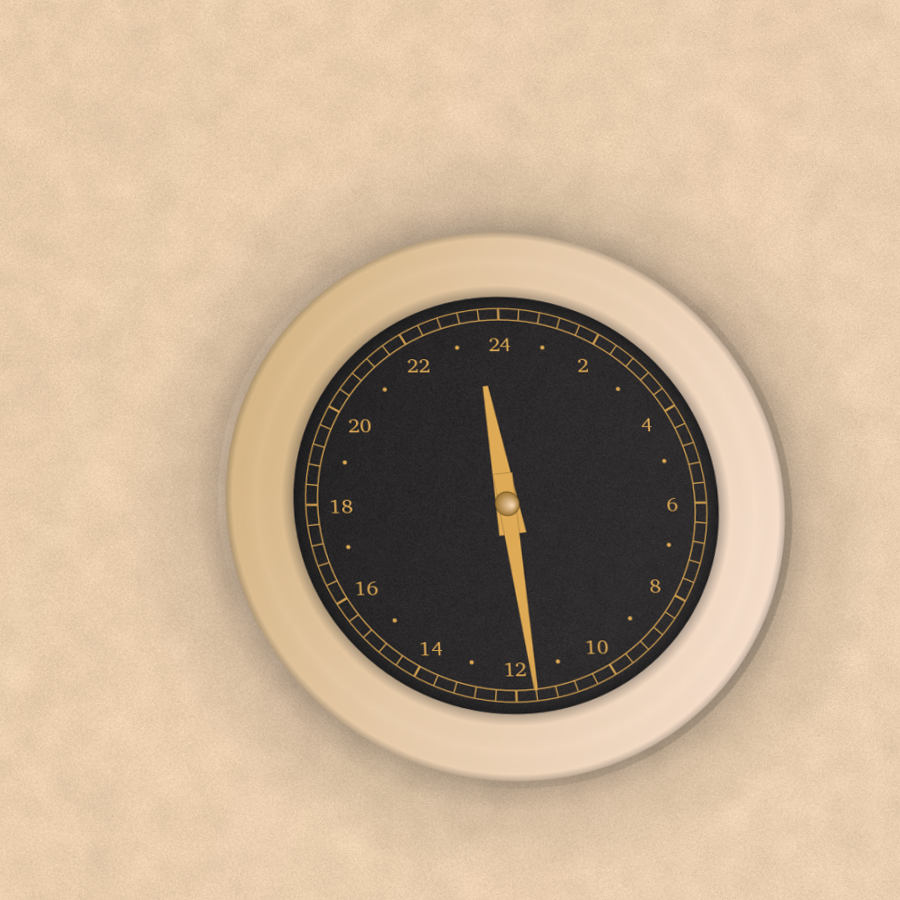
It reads 23h29
